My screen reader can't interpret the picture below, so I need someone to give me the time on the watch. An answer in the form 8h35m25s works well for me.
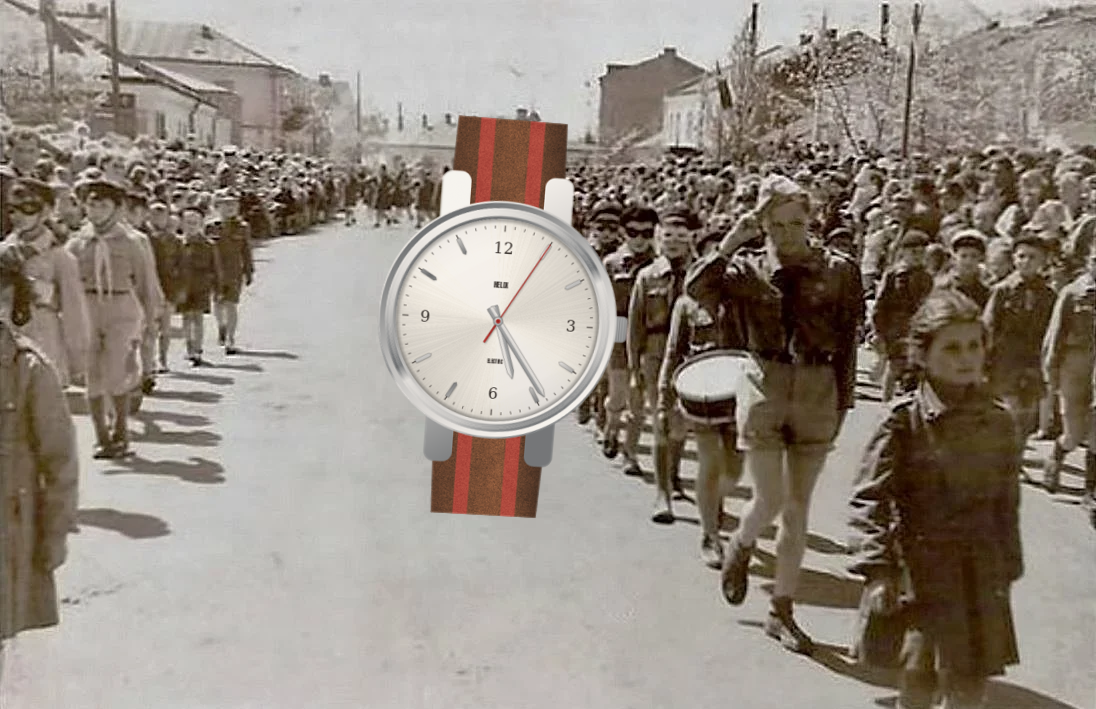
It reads 5h24m05s
